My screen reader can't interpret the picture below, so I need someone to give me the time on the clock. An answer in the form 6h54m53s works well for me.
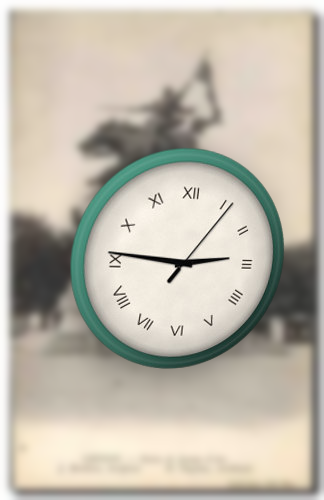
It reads 2h46m06s
